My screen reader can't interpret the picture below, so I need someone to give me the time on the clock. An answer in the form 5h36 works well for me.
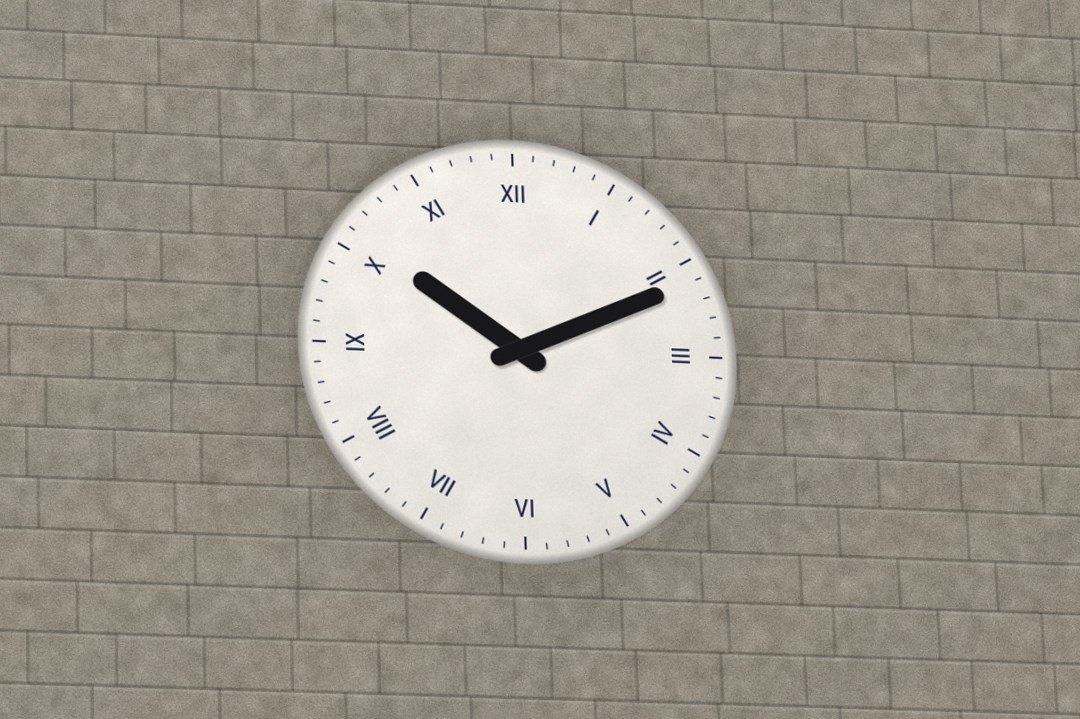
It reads 10h11
